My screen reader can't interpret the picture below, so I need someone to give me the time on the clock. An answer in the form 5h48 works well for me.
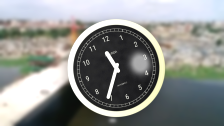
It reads 11h36
